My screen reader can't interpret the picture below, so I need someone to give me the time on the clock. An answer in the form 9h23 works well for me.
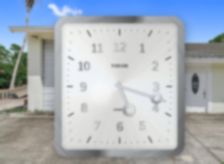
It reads 5h18
